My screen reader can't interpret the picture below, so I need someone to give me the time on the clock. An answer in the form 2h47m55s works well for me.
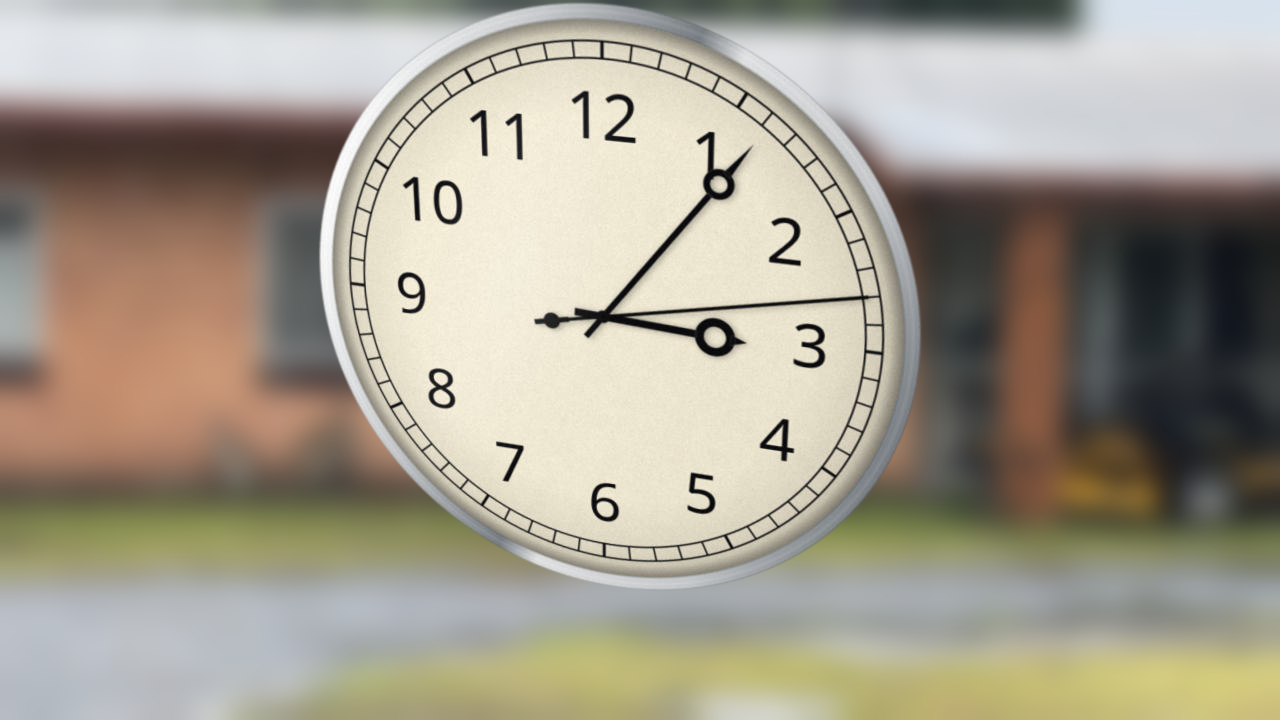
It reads 3h06m13s
